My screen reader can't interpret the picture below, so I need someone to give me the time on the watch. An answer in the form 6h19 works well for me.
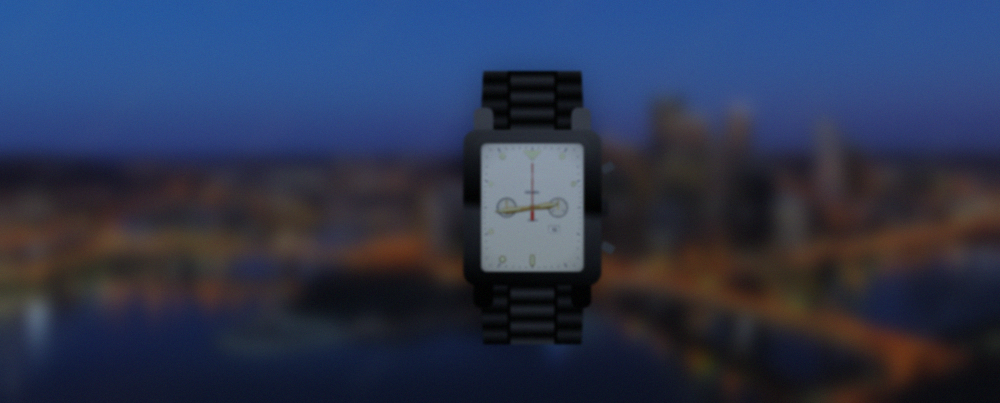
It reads 2h44
